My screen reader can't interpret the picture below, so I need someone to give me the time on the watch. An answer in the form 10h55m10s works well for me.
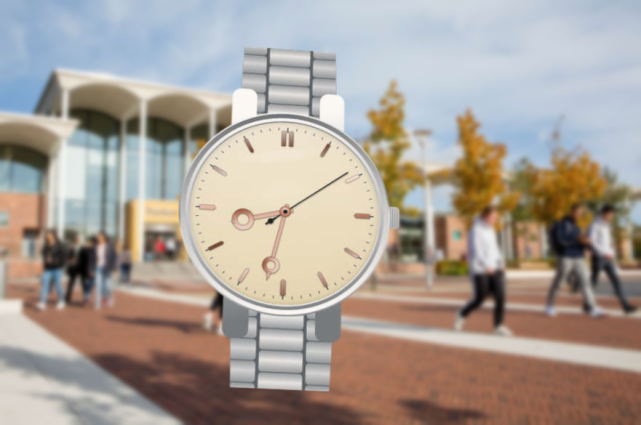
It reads 8h32m09s
